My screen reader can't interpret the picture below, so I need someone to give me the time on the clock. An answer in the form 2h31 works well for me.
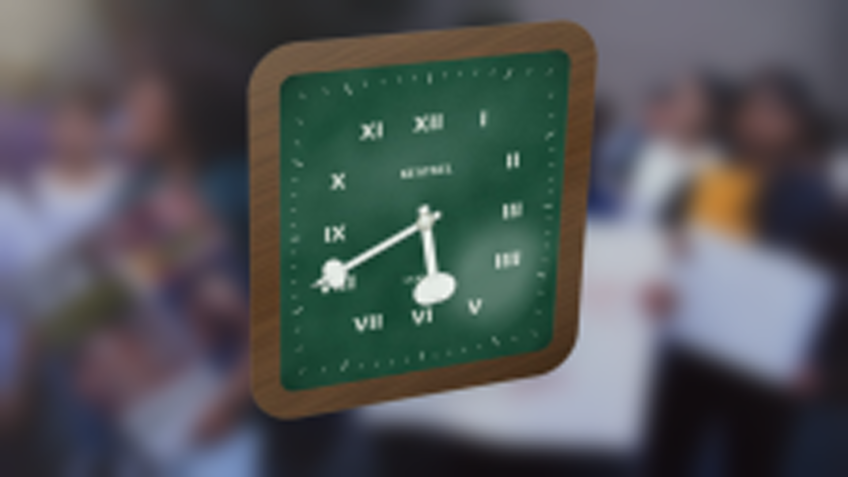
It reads 5h41
